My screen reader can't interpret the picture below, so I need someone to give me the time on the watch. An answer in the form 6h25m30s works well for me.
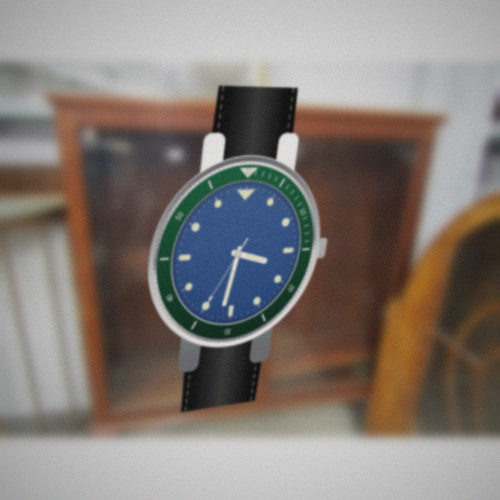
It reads 3h31m35s
